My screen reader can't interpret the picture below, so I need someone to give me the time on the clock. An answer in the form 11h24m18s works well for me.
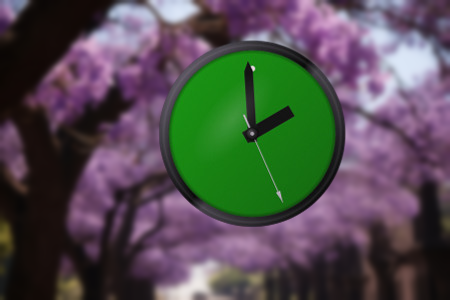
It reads 1h59m26s
